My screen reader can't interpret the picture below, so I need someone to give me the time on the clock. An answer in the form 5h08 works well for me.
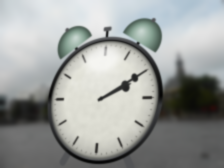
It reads 2h10
